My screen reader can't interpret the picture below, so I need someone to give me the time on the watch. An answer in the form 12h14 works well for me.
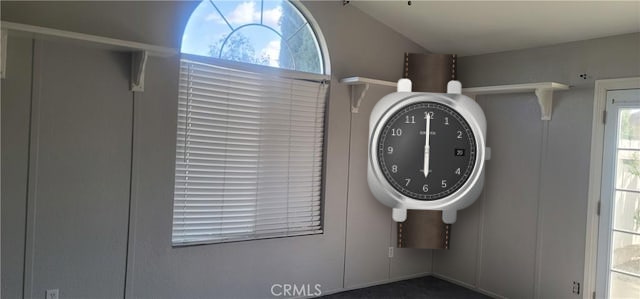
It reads 6h00
